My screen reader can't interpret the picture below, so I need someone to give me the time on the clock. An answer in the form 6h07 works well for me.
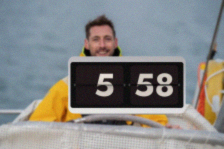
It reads 5h58
